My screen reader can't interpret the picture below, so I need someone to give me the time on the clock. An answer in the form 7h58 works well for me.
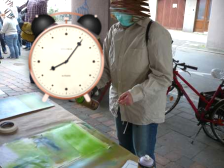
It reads 8h06
